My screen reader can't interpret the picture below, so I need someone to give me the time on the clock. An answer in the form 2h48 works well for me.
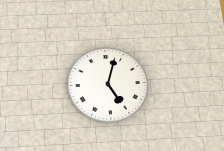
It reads 5h03
